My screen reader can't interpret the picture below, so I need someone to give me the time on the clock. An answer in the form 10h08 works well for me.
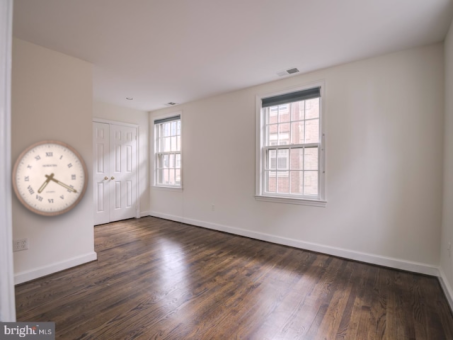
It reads 7h20
